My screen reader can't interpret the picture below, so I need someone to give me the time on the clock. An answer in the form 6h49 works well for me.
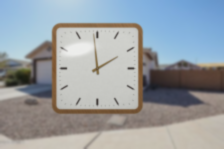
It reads 1h59
